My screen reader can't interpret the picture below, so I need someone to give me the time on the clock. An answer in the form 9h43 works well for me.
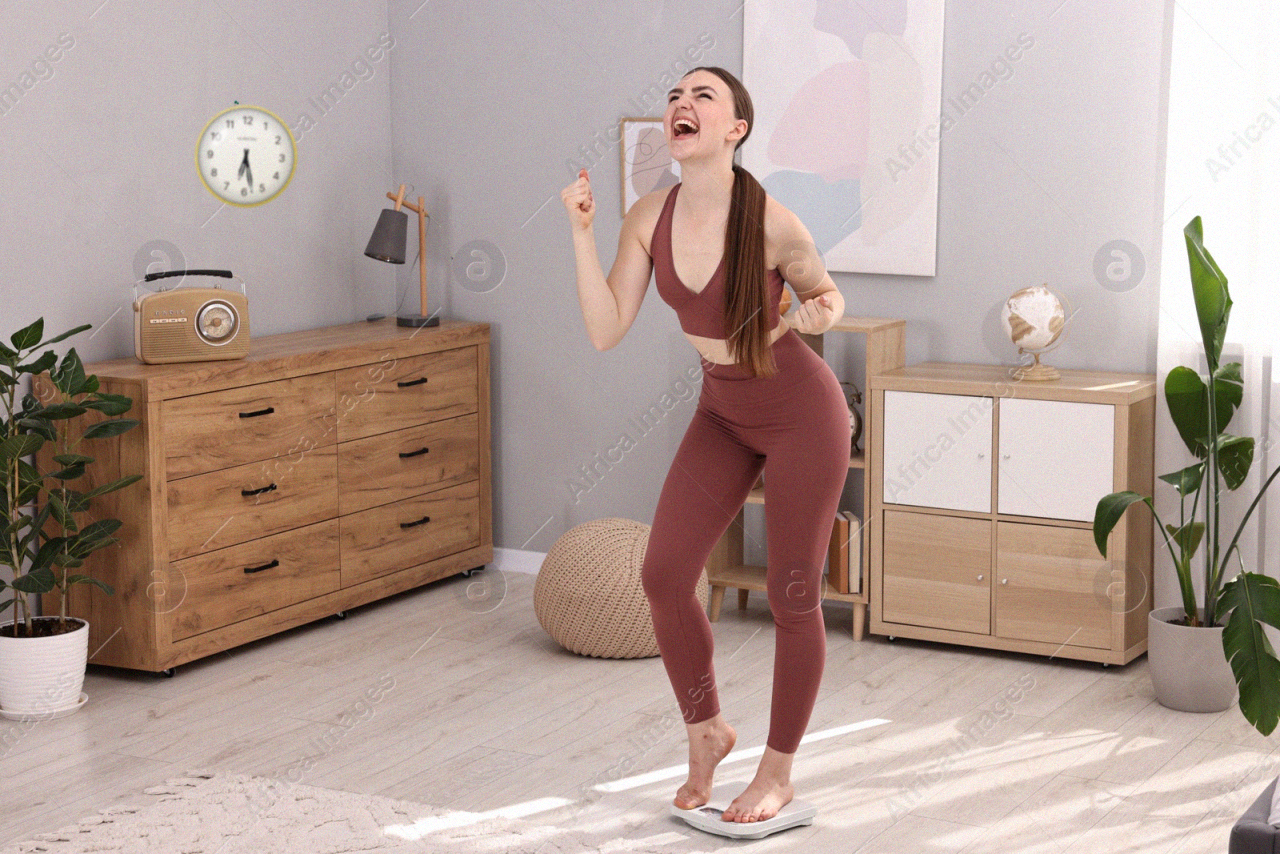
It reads 6h28
